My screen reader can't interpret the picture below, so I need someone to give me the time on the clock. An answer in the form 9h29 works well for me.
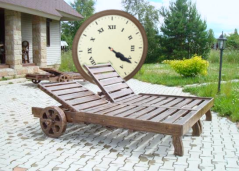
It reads 4h21
